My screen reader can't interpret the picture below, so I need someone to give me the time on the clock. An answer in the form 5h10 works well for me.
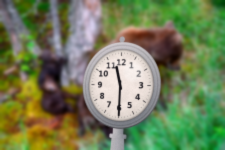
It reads 11h30
